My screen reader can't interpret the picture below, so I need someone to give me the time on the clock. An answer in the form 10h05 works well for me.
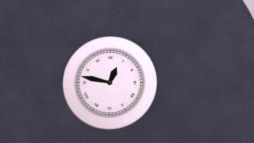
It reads 12h47
